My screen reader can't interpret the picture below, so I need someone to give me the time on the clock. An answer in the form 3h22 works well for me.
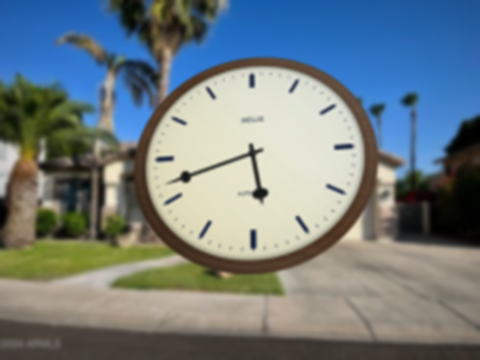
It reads 5h42
